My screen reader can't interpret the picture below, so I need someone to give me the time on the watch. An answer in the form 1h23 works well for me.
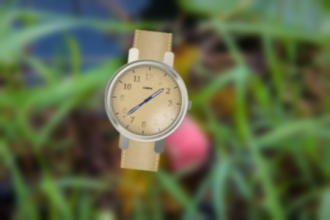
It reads 1h38
